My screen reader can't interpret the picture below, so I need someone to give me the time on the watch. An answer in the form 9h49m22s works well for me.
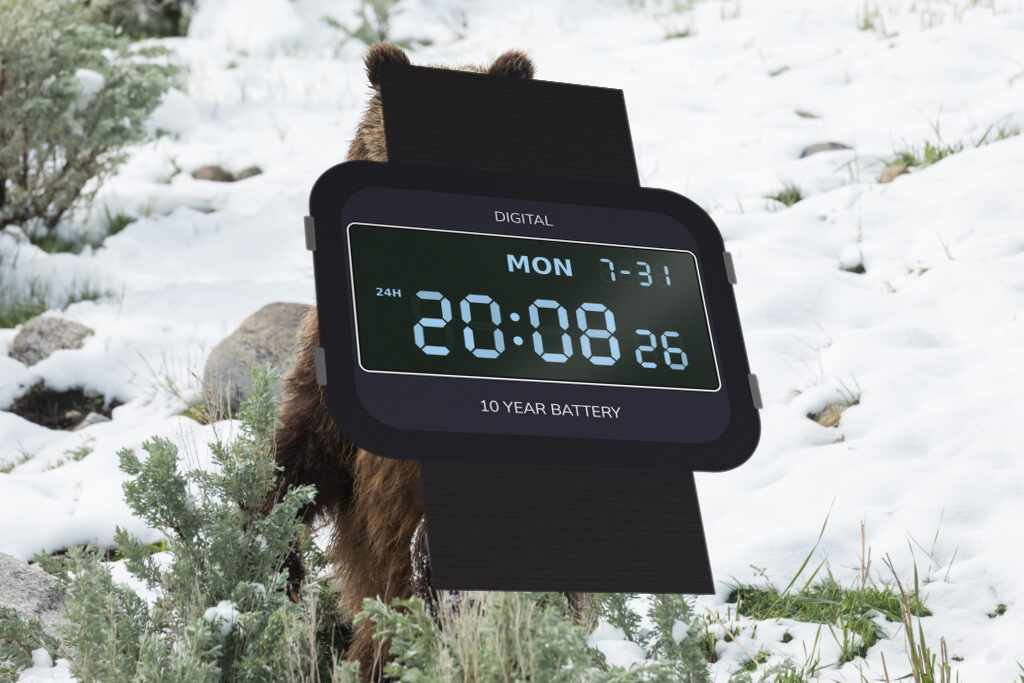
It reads 20h08m26s
